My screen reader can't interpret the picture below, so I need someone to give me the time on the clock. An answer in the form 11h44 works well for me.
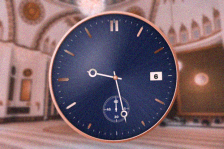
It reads 9h28
